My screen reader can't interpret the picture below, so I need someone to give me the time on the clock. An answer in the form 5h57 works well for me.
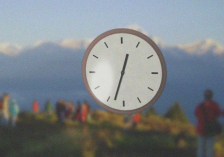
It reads 12h33
